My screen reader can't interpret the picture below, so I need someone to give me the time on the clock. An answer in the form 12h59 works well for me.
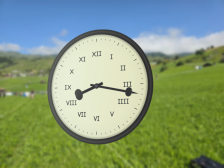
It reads 8h17
